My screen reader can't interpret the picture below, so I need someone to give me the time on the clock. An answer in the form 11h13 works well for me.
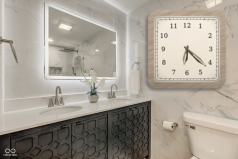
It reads 6h22
